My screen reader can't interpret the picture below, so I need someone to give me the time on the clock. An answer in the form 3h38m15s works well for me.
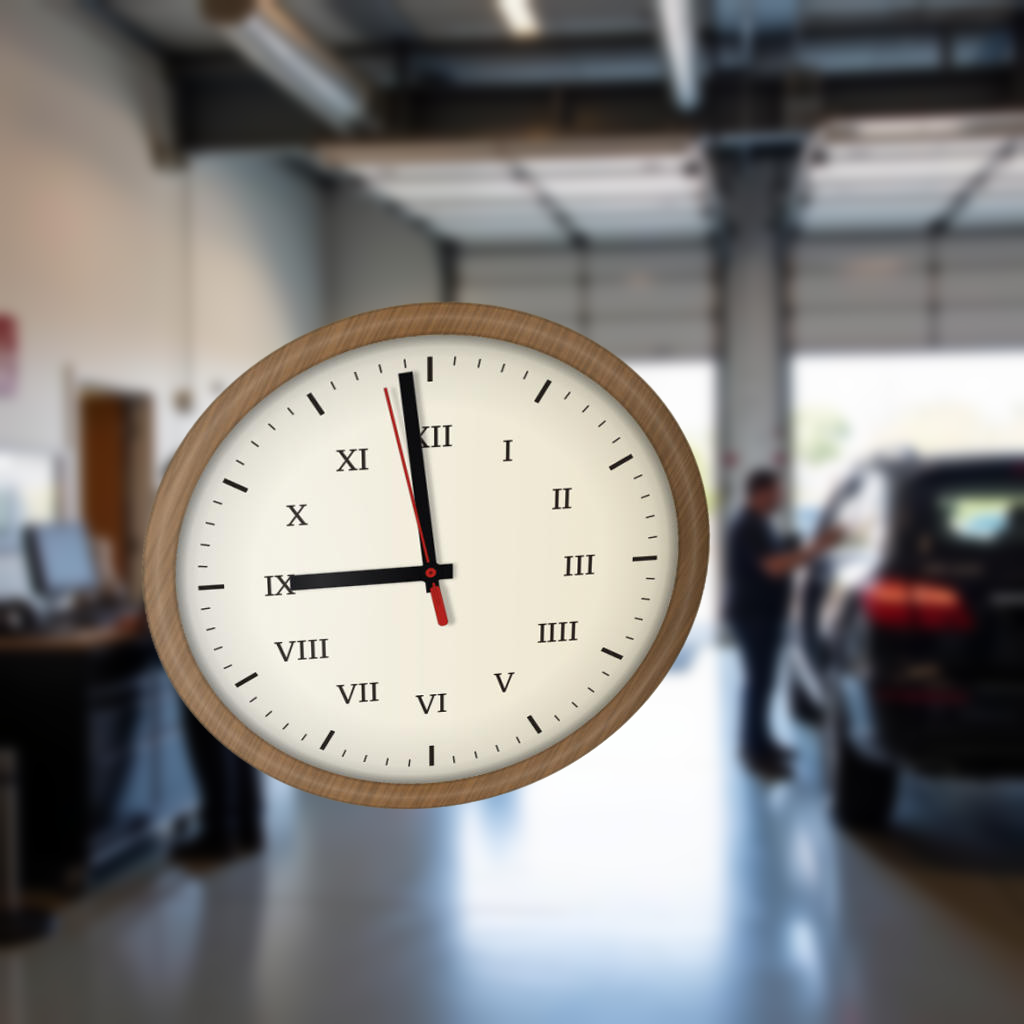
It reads 8h58m58s
